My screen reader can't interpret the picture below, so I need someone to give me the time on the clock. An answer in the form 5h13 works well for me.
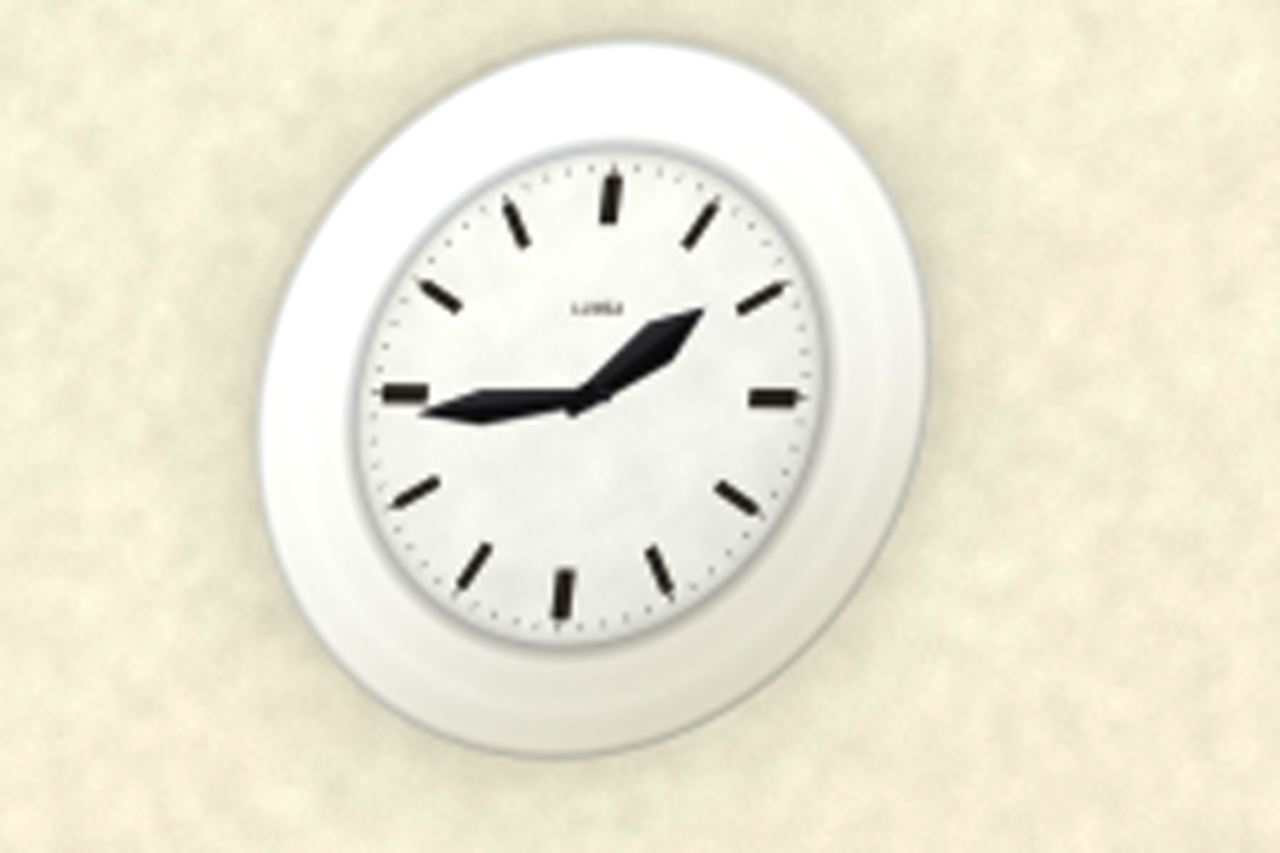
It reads 1h44
